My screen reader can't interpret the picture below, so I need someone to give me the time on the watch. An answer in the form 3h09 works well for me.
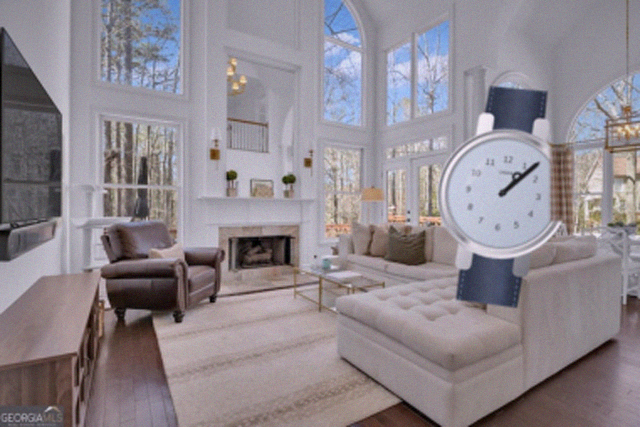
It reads 1h07
